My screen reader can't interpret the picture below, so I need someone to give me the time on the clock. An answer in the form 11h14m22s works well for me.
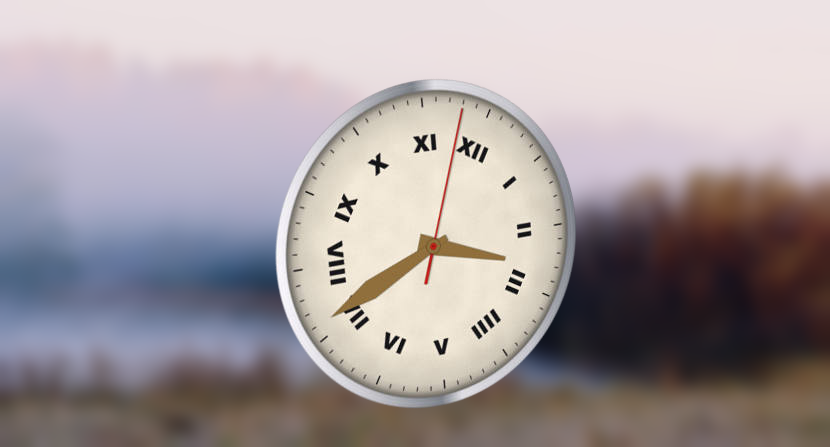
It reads 2h35m58s
